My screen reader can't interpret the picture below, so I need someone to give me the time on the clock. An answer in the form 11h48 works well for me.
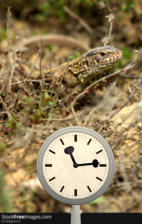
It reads 11h14
